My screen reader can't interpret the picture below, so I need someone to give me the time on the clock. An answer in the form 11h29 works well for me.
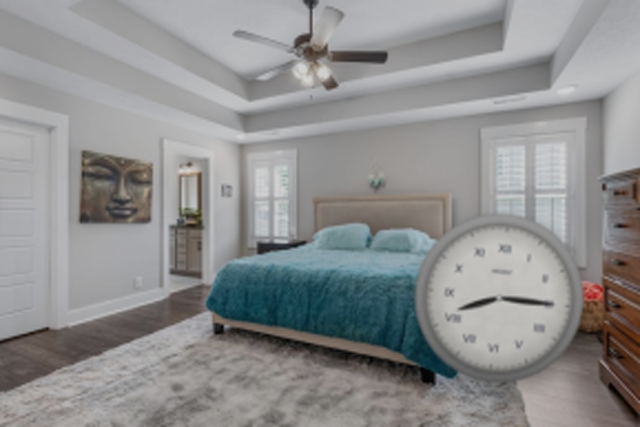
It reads 8h15
